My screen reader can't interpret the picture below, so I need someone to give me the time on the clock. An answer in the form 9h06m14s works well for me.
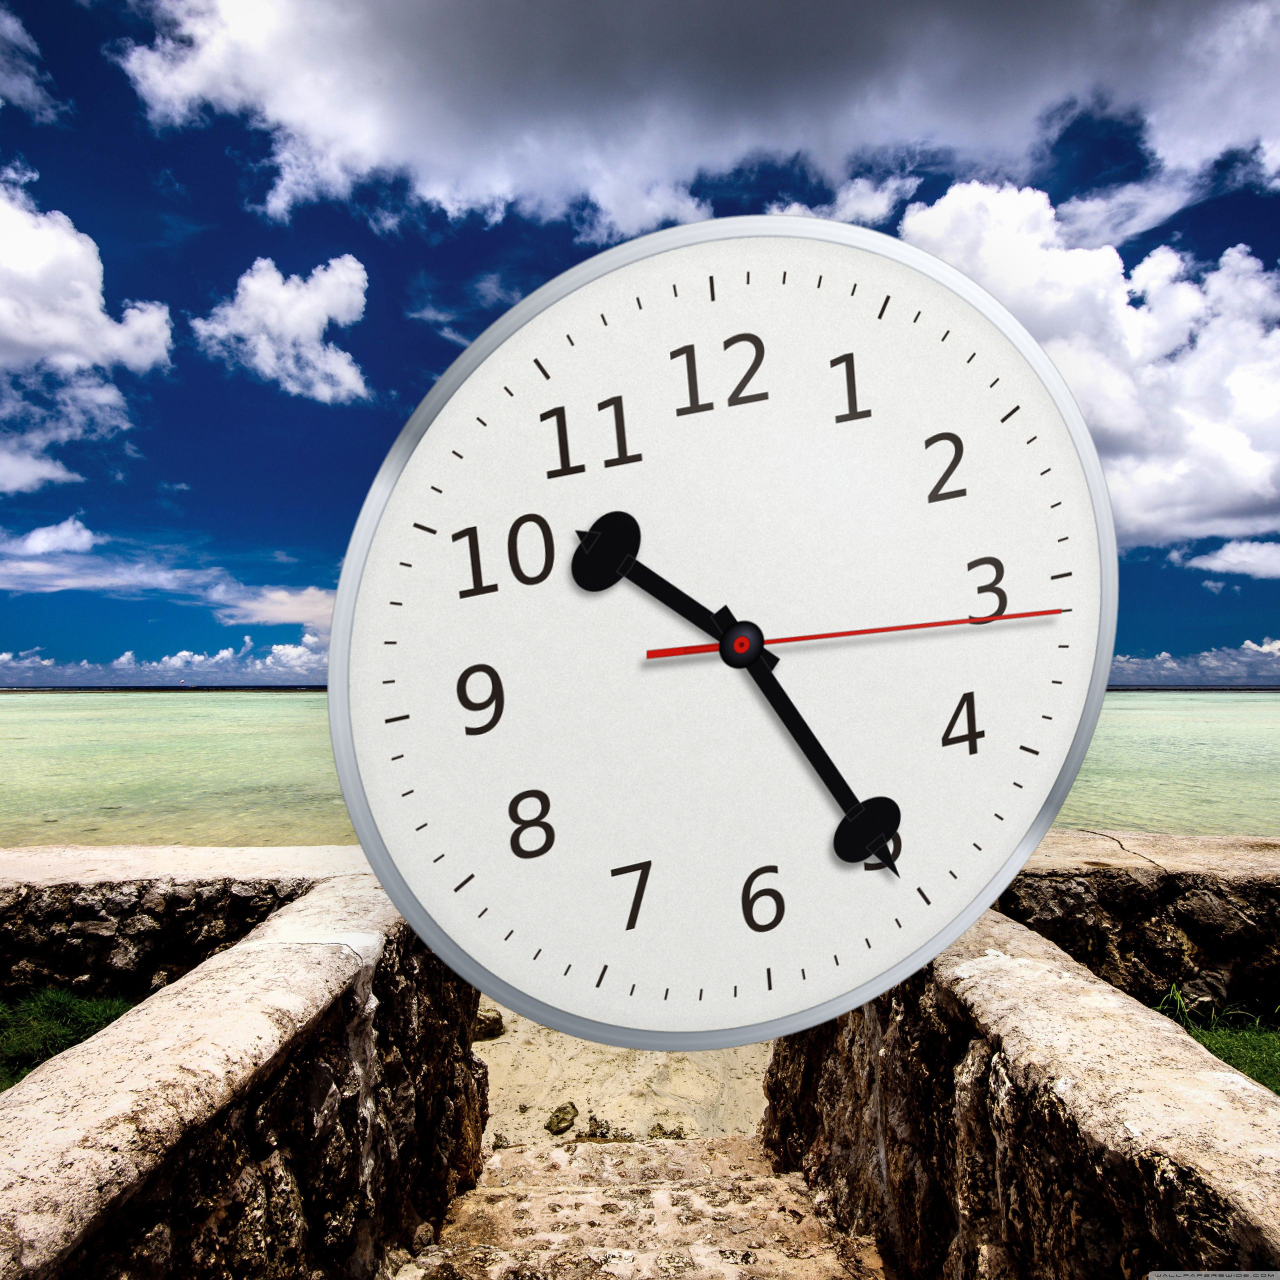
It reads 10h25m16s
